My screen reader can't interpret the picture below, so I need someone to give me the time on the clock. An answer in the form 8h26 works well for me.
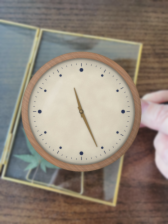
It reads 11h26
